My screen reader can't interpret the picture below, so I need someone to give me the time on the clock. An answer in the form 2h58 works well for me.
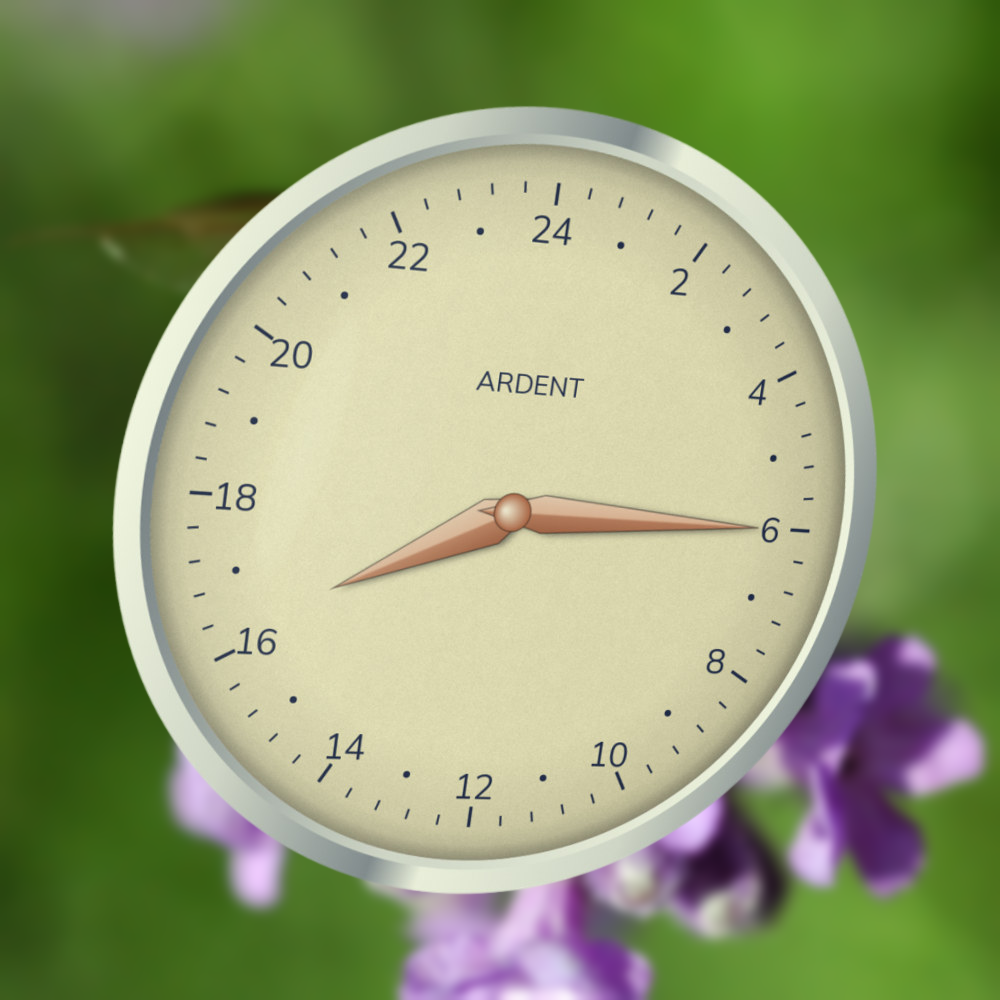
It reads 16h15
